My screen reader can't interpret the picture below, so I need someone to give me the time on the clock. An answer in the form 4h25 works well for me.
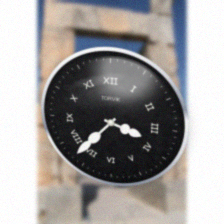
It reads 3h37
